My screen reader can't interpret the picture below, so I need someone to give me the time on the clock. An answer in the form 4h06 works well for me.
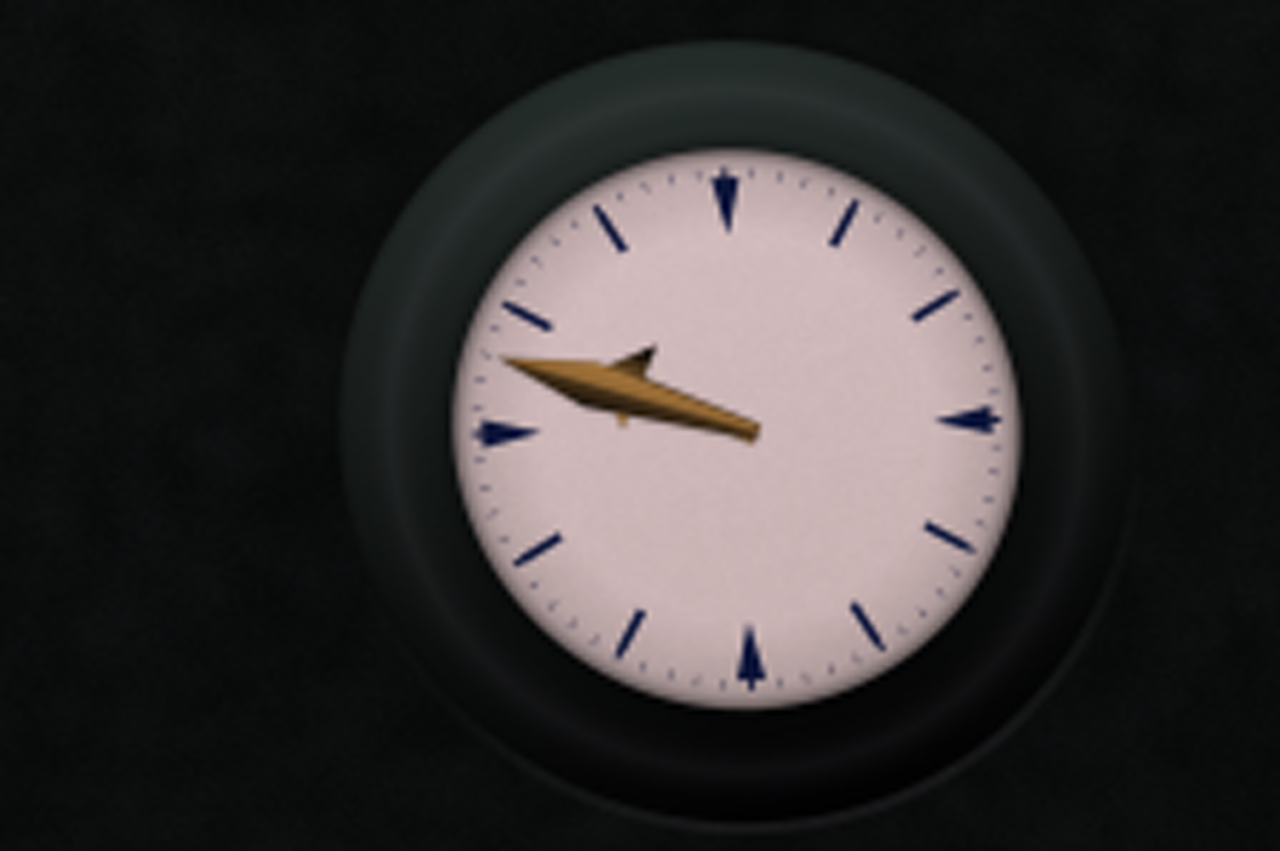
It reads 9h48
